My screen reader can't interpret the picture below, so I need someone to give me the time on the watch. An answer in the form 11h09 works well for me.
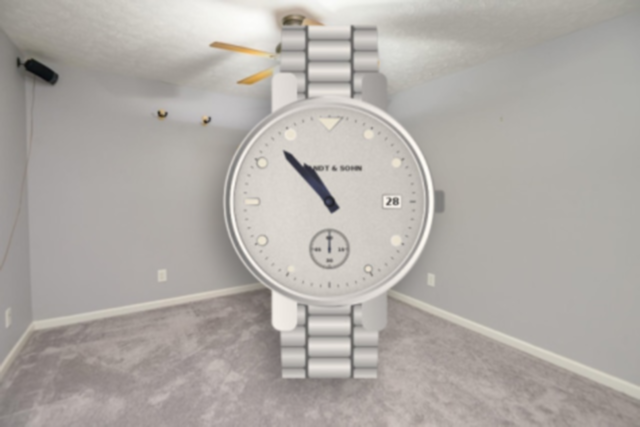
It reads 10h53
